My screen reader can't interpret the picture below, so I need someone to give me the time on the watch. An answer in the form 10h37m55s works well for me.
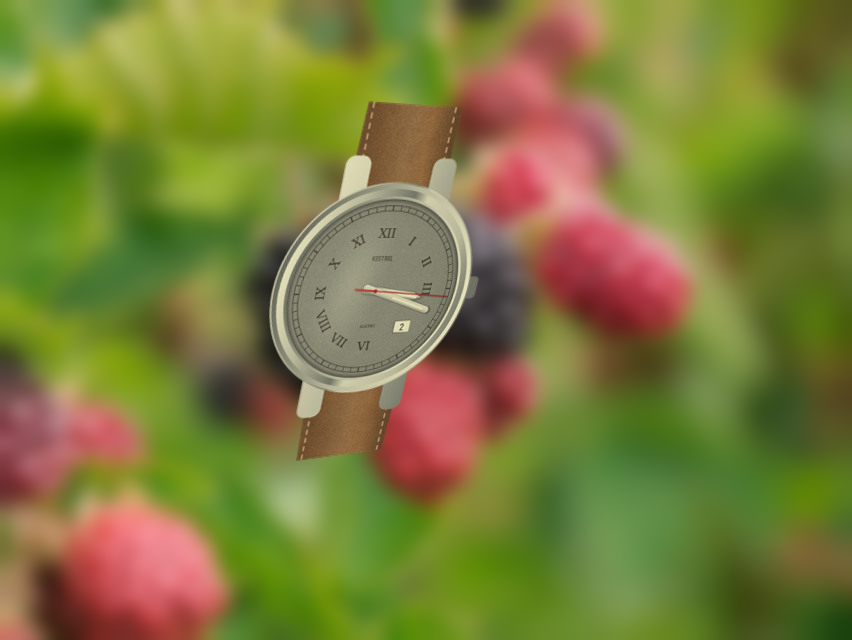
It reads 3h18m16s
